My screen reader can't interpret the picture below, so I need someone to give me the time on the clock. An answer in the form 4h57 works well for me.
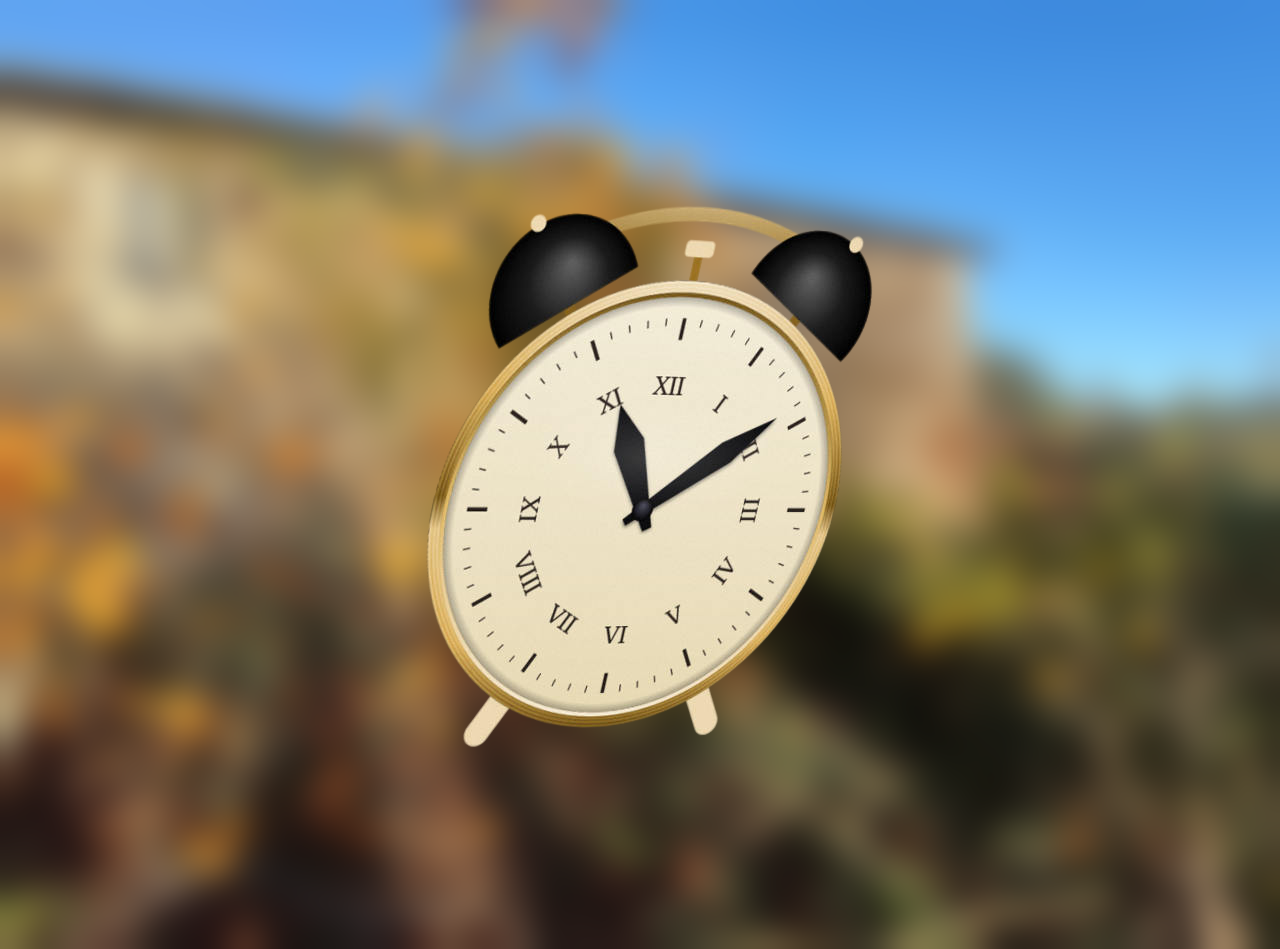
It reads 11h09
